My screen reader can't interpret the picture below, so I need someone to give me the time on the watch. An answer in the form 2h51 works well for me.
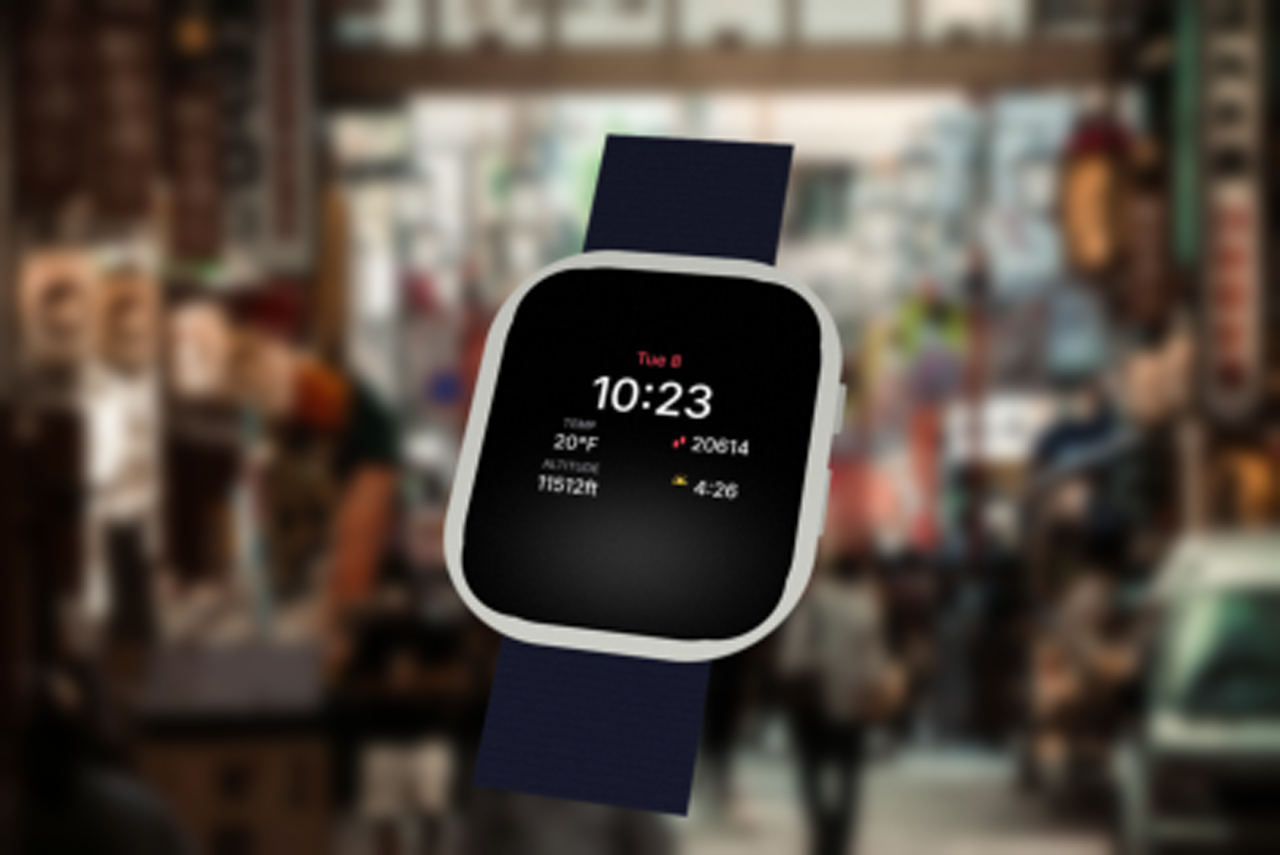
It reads 10h23
